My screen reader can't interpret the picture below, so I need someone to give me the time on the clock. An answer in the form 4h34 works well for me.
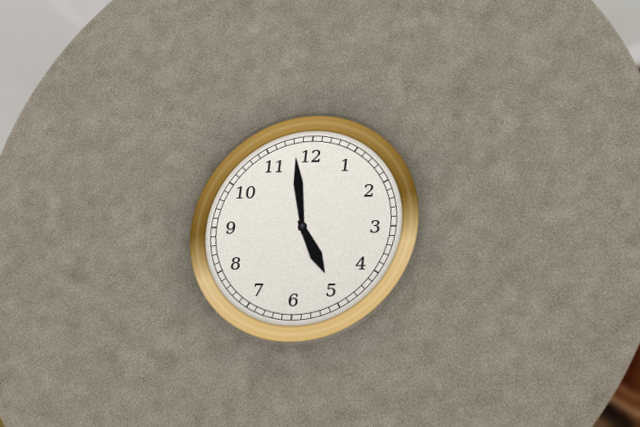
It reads 4h58
